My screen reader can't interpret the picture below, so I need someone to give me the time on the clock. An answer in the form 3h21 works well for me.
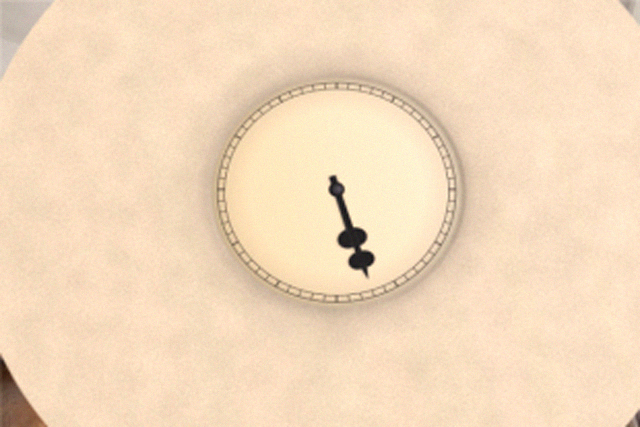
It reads 5h27
